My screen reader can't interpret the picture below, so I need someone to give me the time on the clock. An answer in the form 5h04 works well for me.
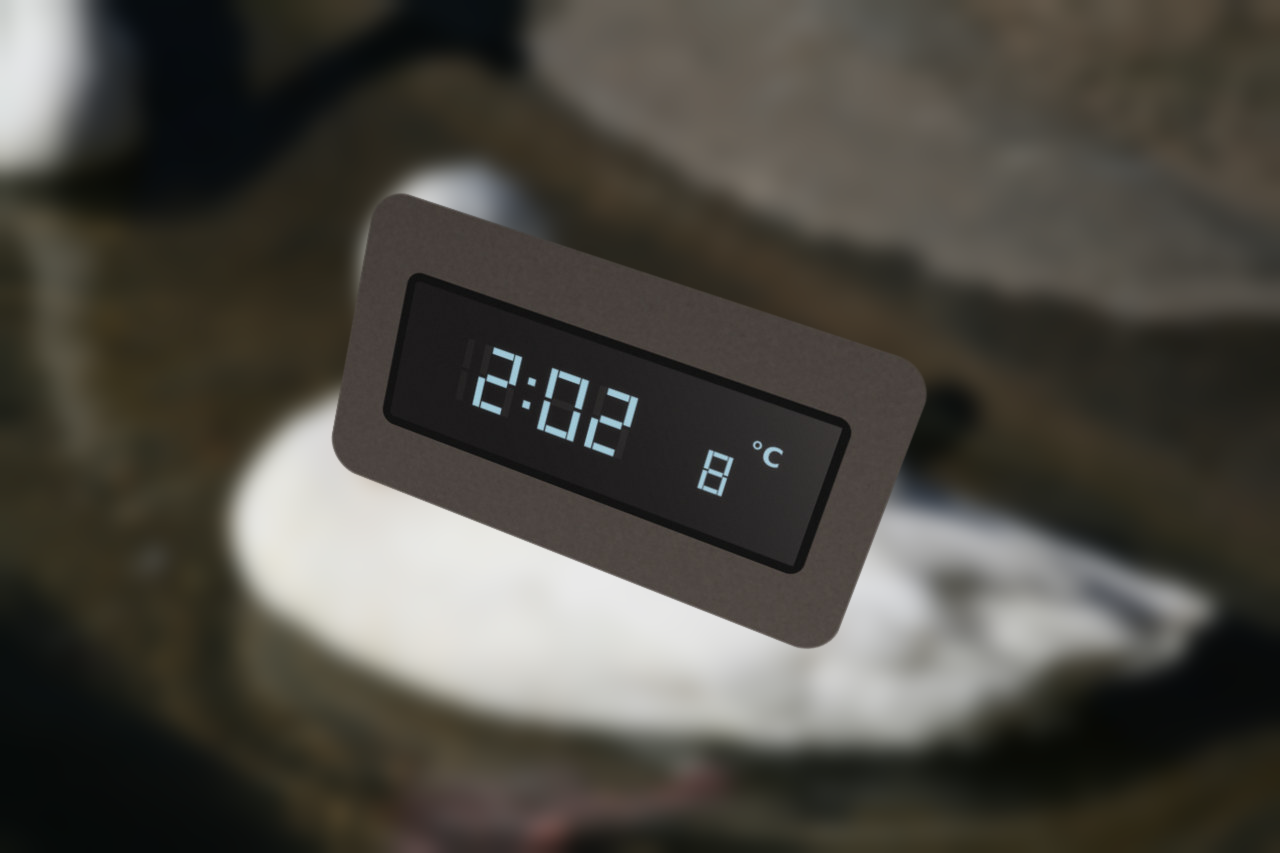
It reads 2h02
